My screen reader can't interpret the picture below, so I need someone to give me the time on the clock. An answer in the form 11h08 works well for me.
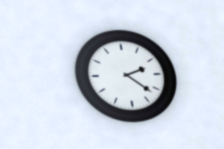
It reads 2h22
